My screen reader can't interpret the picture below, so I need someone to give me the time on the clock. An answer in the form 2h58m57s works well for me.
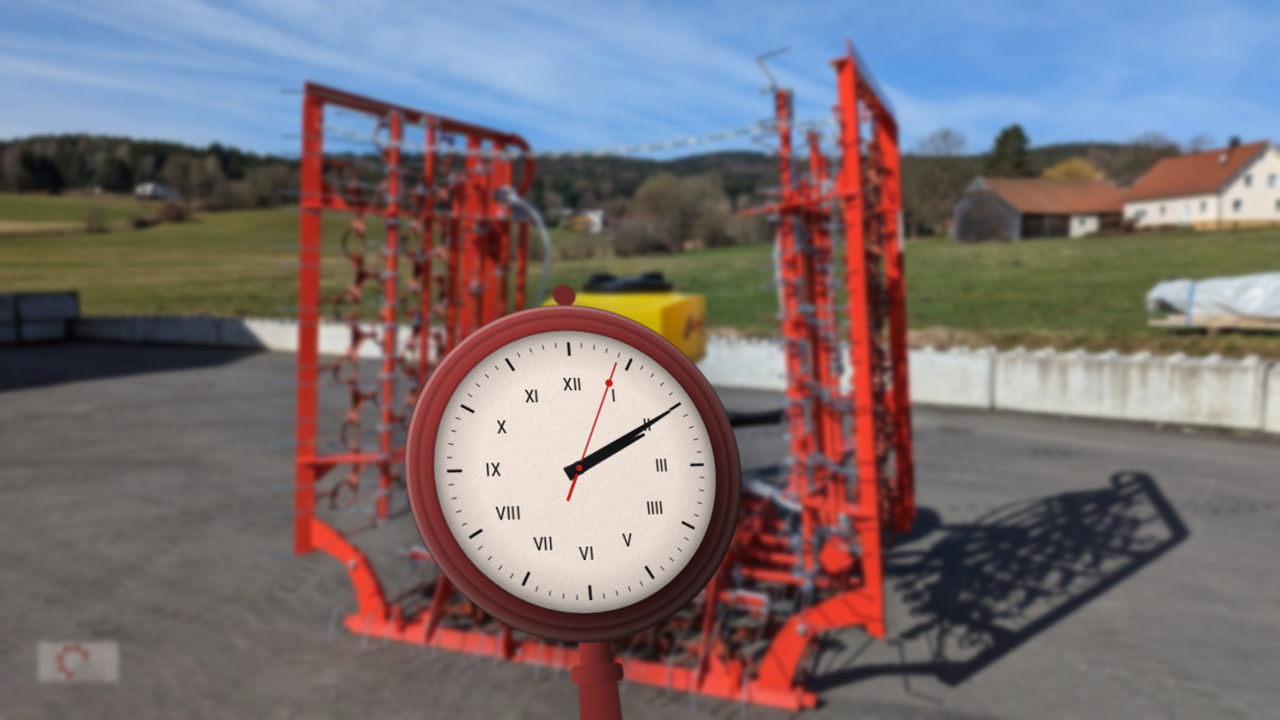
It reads 2h10m04s
